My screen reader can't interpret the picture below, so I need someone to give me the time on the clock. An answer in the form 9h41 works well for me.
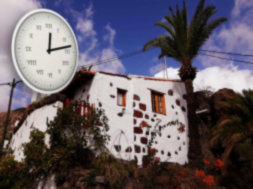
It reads 12h13
